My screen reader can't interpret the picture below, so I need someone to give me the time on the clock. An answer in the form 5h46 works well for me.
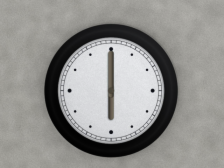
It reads 6h00
